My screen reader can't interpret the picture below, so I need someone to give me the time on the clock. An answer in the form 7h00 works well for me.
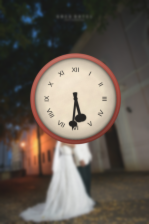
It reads 5h31
